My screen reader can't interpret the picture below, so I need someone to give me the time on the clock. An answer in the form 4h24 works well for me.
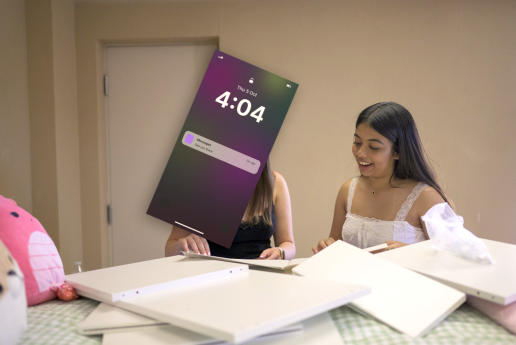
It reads 4h04
